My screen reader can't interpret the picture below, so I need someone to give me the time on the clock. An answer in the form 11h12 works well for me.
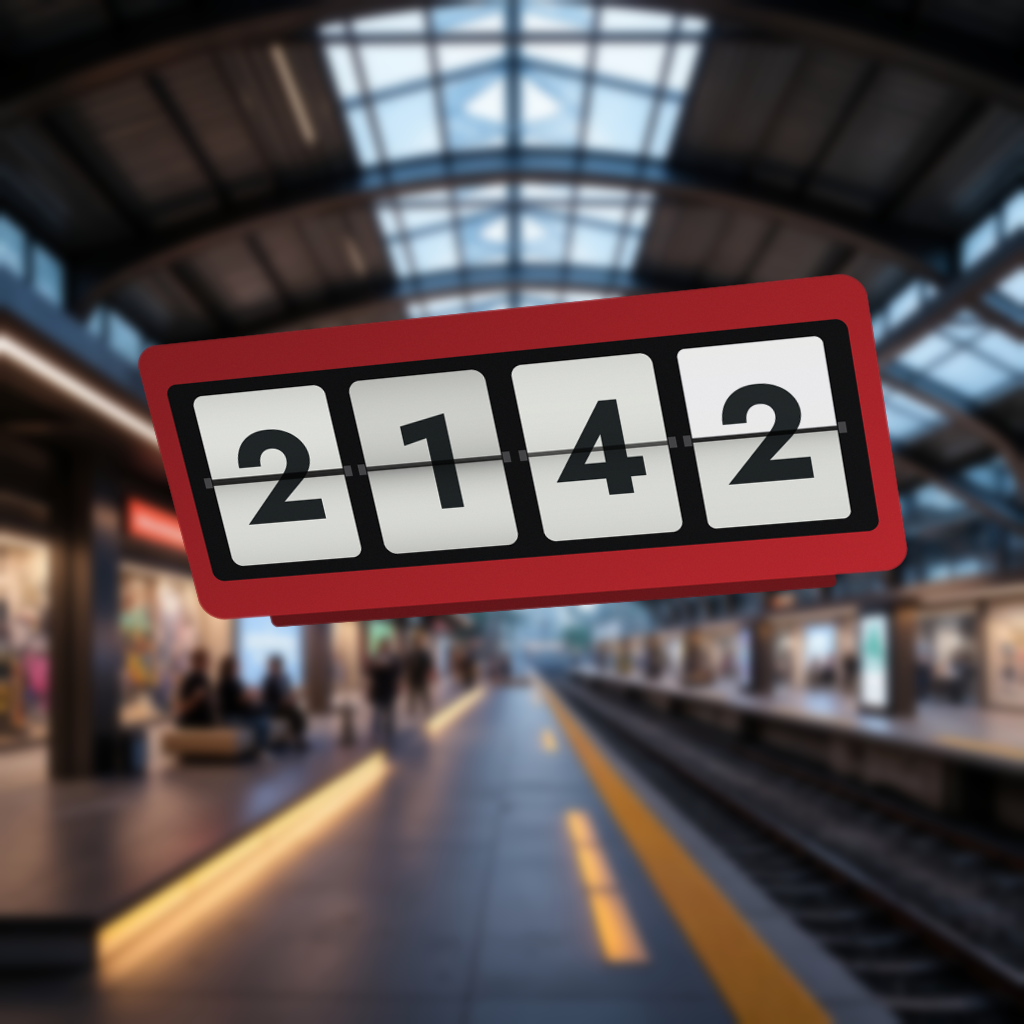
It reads 21h42
